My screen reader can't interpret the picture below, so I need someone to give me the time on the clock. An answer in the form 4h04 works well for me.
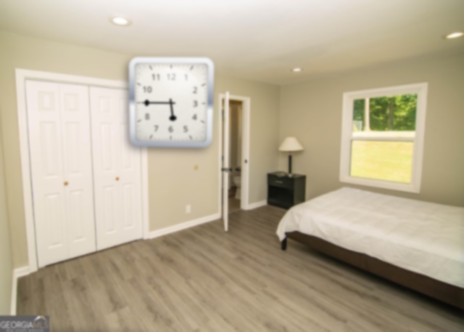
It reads 5h45
